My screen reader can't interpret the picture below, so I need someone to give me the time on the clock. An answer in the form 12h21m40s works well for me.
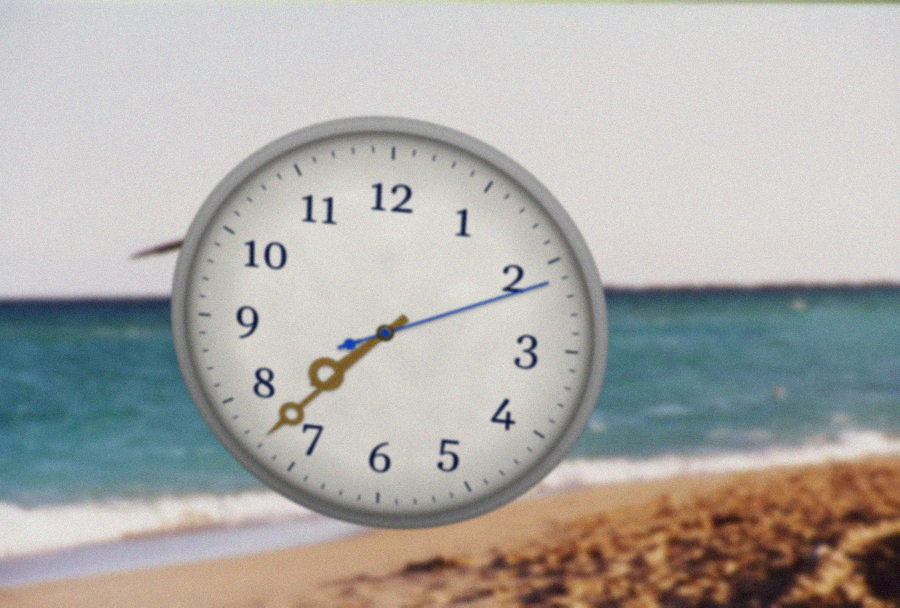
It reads 7h37m11s
